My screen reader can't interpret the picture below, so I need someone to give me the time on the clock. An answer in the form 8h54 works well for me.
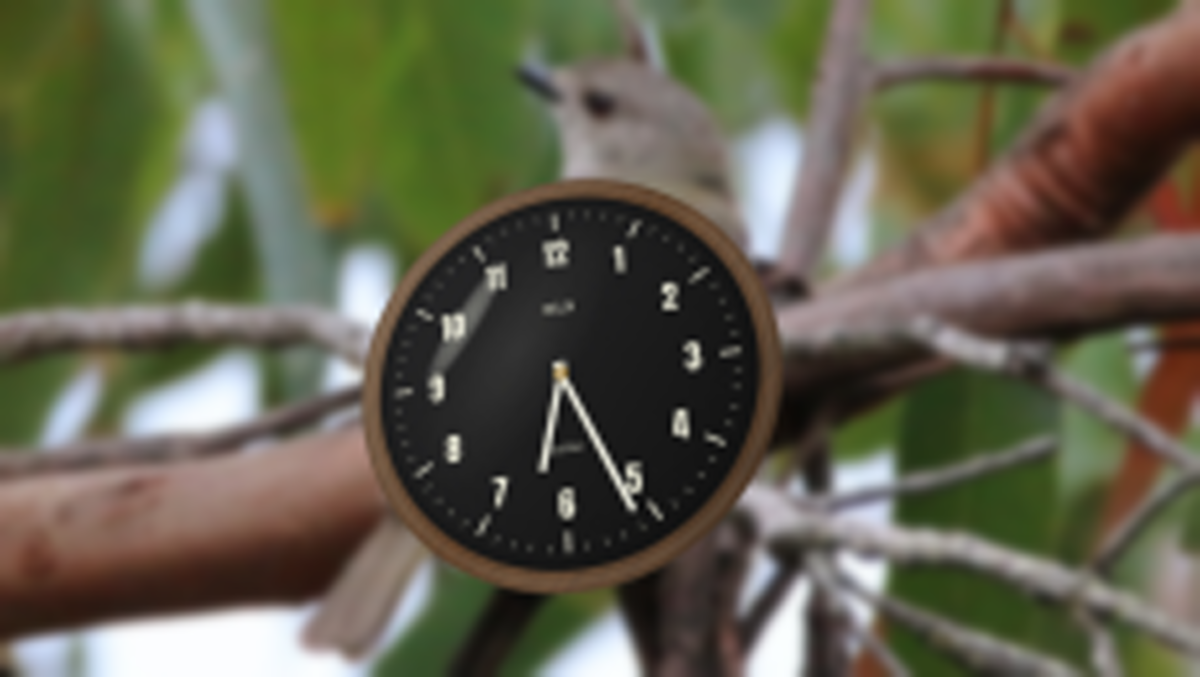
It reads 6h26
